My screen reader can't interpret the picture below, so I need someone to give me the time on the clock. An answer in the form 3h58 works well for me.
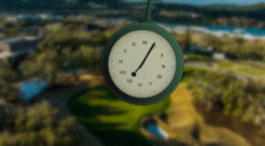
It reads 7h04
